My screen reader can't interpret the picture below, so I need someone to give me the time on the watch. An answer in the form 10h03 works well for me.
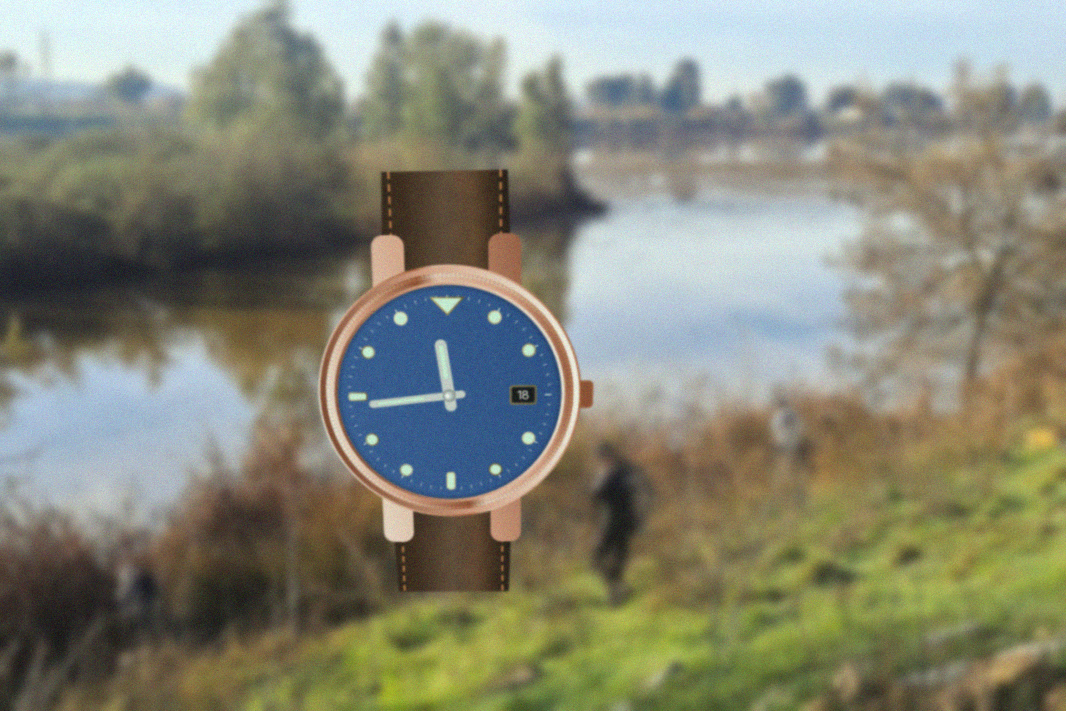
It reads 11h44
